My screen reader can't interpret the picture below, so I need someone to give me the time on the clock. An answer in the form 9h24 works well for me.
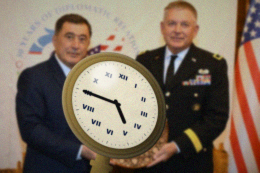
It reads 4h45
